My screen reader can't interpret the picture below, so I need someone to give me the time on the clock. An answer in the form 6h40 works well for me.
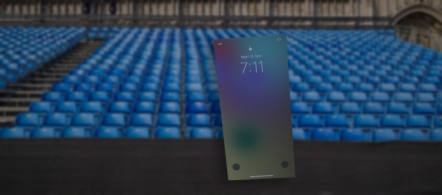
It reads 7h11
